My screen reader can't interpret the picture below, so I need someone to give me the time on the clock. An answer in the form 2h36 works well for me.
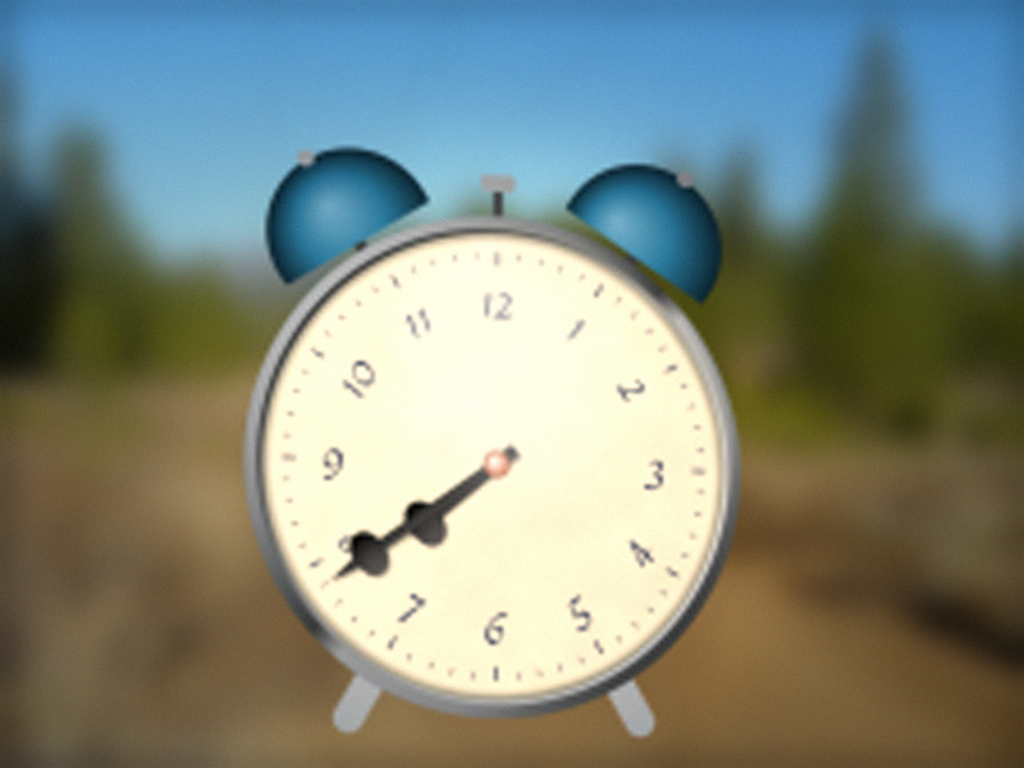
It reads 7h39
